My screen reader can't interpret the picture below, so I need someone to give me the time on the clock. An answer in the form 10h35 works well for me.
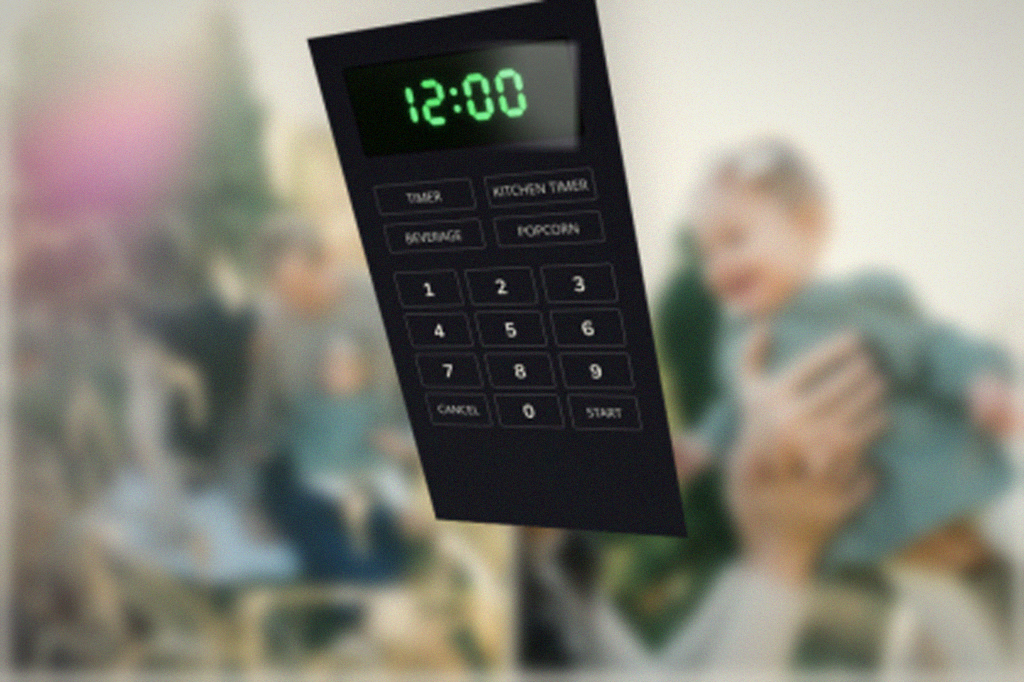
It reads 12h00
